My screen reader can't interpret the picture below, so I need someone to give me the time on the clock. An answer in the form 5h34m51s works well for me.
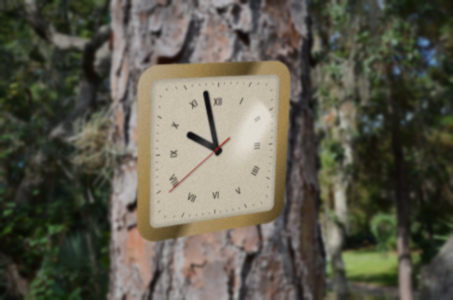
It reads 9h57m39s
